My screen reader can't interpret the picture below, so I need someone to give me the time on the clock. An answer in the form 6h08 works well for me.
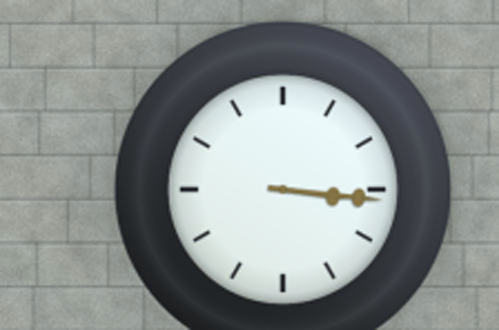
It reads 3h16
